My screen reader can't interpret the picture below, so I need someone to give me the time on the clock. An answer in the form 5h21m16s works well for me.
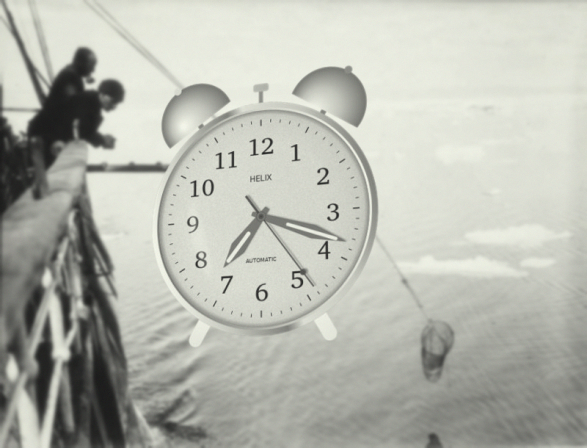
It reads 7h18m24s
